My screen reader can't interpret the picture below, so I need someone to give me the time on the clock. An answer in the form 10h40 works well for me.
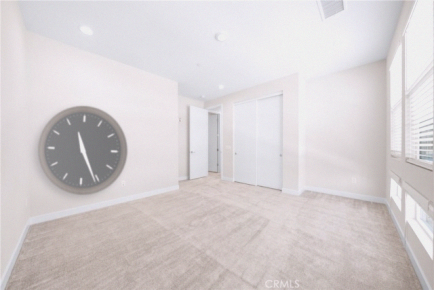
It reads 11h26
